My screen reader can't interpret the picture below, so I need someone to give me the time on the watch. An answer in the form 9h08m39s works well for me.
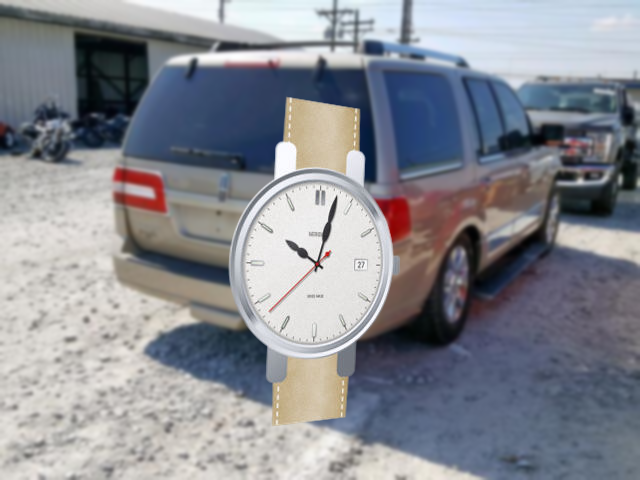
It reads 10h02m38s
